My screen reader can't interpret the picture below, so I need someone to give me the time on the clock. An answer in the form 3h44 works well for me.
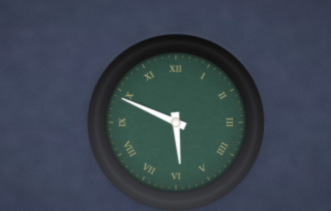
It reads 5h49
